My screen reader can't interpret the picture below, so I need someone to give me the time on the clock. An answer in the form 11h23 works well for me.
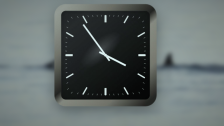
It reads 3h54
